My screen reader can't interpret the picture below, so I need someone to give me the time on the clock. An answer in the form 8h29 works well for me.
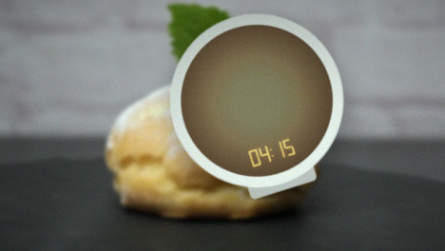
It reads 4h15
